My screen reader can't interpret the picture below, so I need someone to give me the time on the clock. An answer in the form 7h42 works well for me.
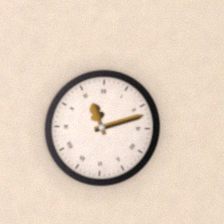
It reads 11h12
